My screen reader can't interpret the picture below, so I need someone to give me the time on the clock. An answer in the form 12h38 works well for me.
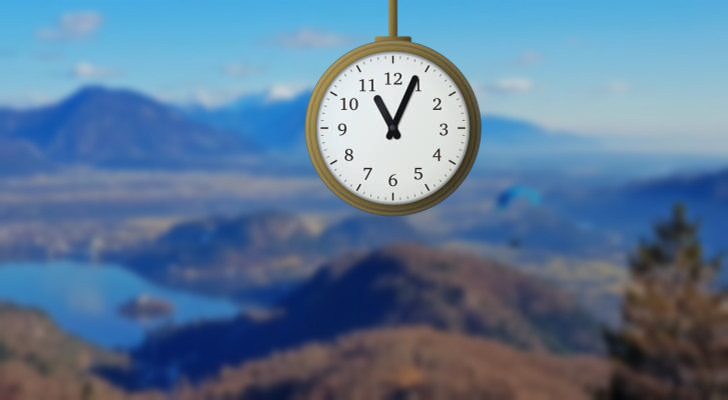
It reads 11h04
